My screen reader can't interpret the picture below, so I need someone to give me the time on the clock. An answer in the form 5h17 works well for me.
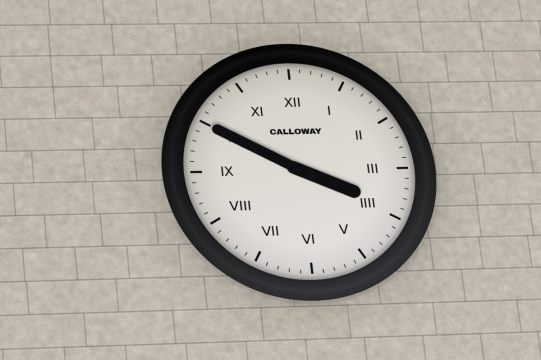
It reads 3h50
